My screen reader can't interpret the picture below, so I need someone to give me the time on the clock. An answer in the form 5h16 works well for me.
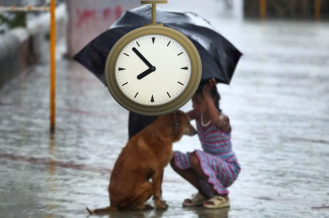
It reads 7h53
